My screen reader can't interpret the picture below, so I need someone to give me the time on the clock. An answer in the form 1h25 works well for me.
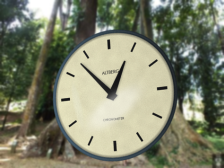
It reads 12h53
